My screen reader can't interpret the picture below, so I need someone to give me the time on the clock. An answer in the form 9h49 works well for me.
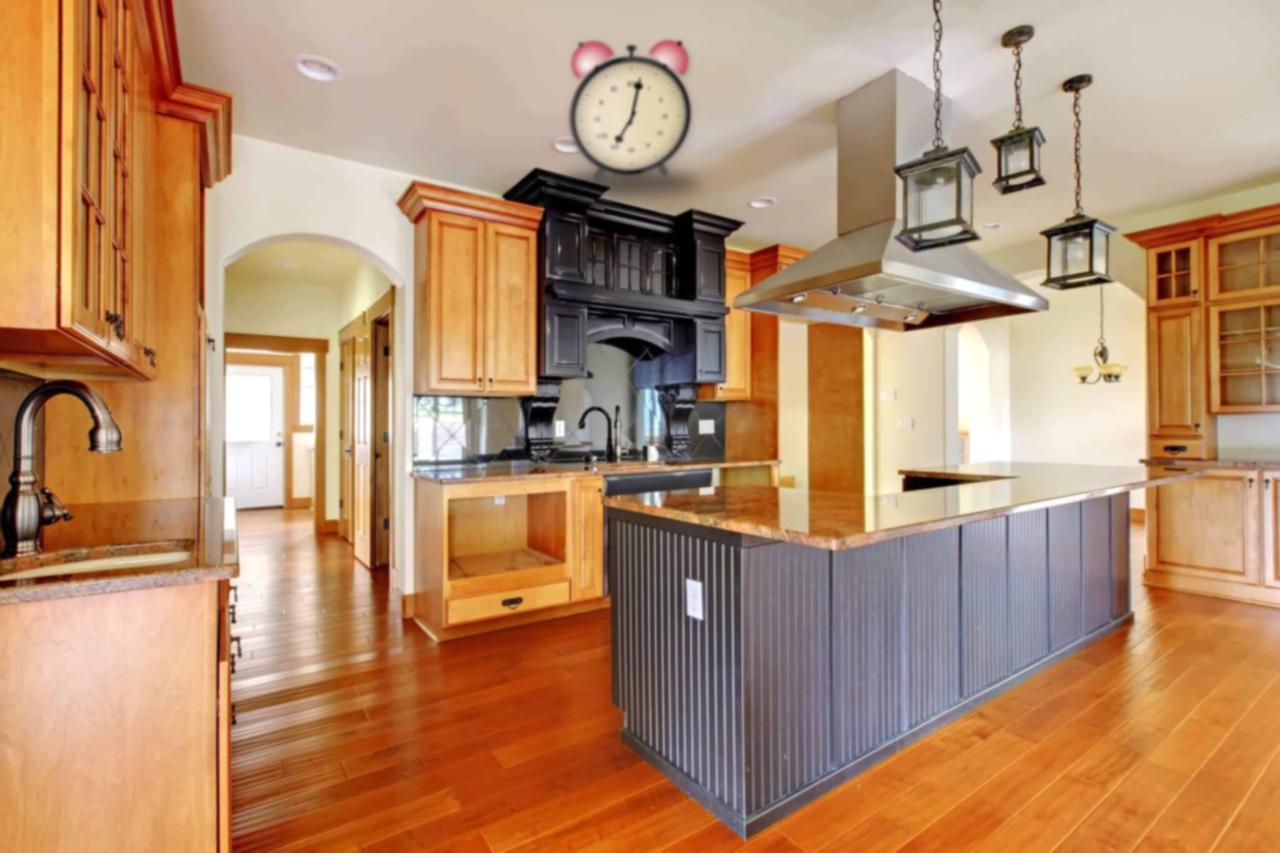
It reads 7h02
